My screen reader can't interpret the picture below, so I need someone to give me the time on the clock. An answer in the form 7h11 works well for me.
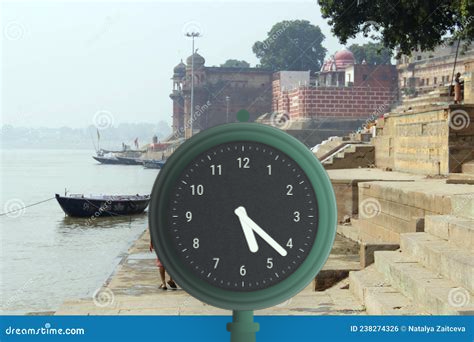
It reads 5h22
